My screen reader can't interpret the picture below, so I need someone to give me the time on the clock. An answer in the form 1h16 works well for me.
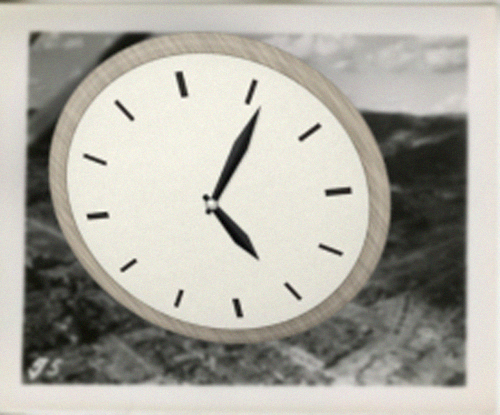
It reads 5h06
